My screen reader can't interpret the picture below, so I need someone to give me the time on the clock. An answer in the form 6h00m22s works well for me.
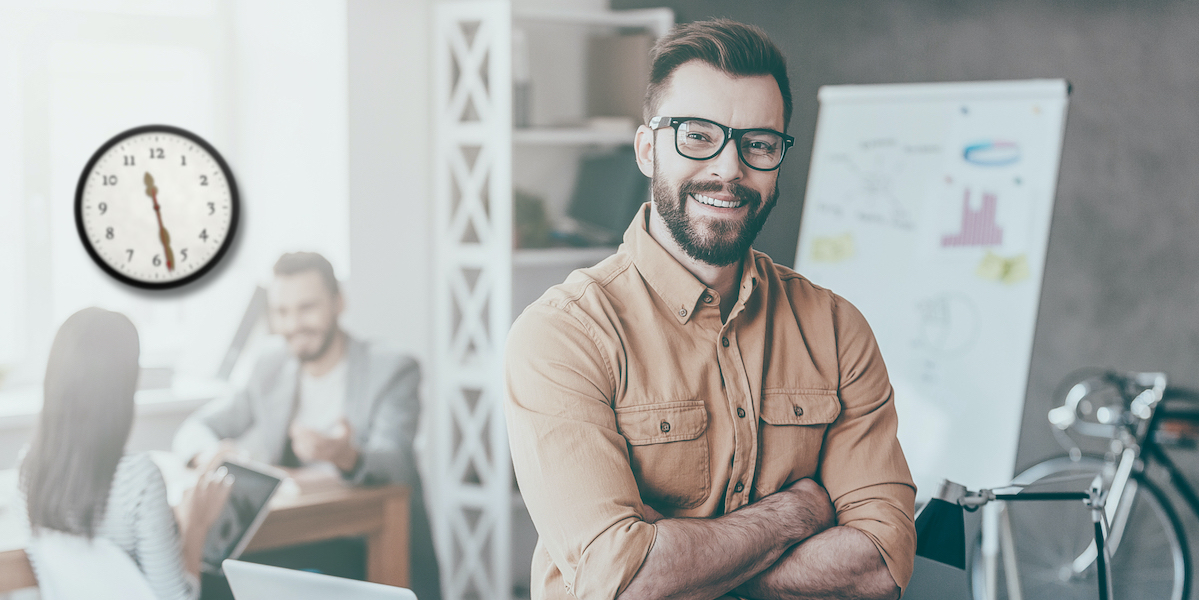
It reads 11h27m28s
